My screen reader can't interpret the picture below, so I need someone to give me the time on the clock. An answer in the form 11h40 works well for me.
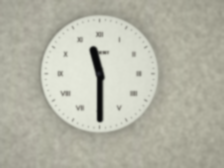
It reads 11h30
